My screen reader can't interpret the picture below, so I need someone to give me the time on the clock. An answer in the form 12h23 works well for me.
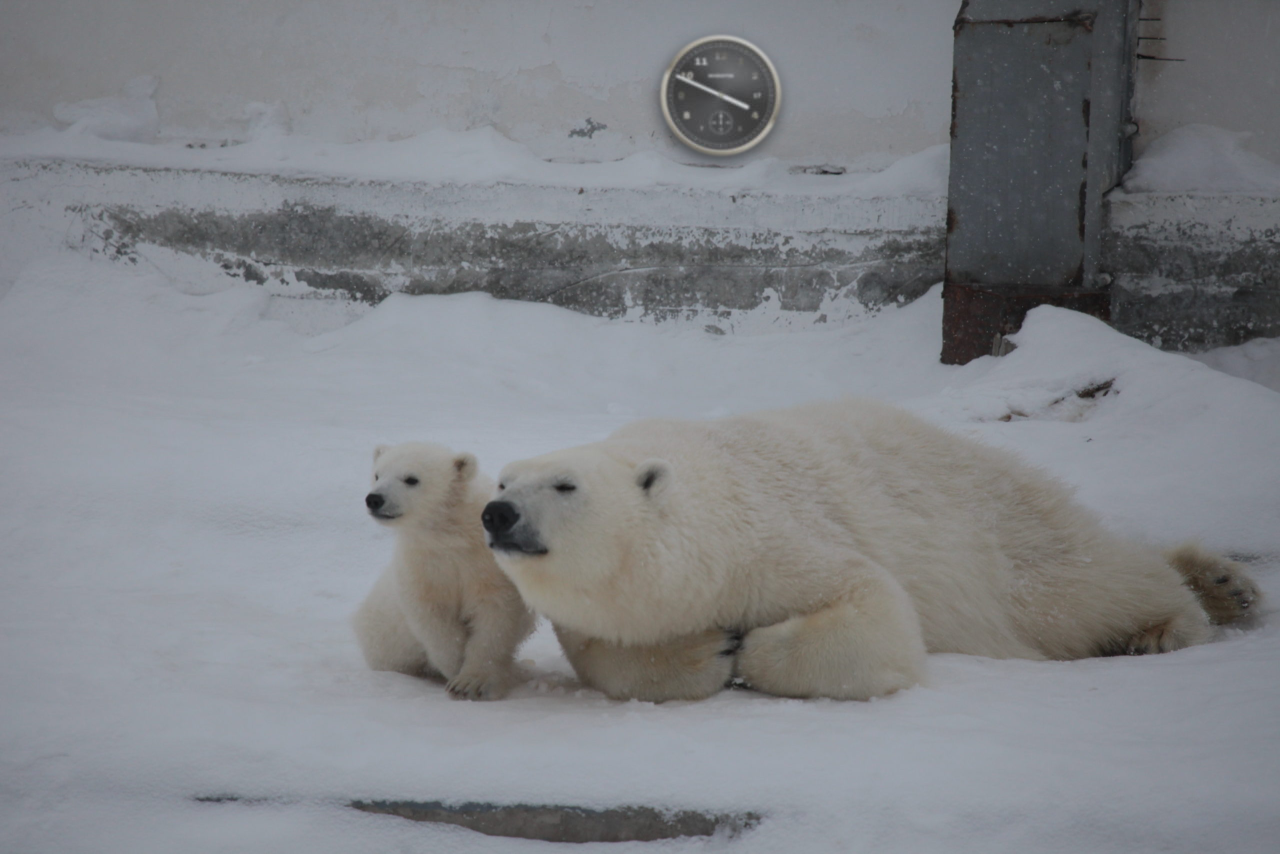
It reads 3h49
